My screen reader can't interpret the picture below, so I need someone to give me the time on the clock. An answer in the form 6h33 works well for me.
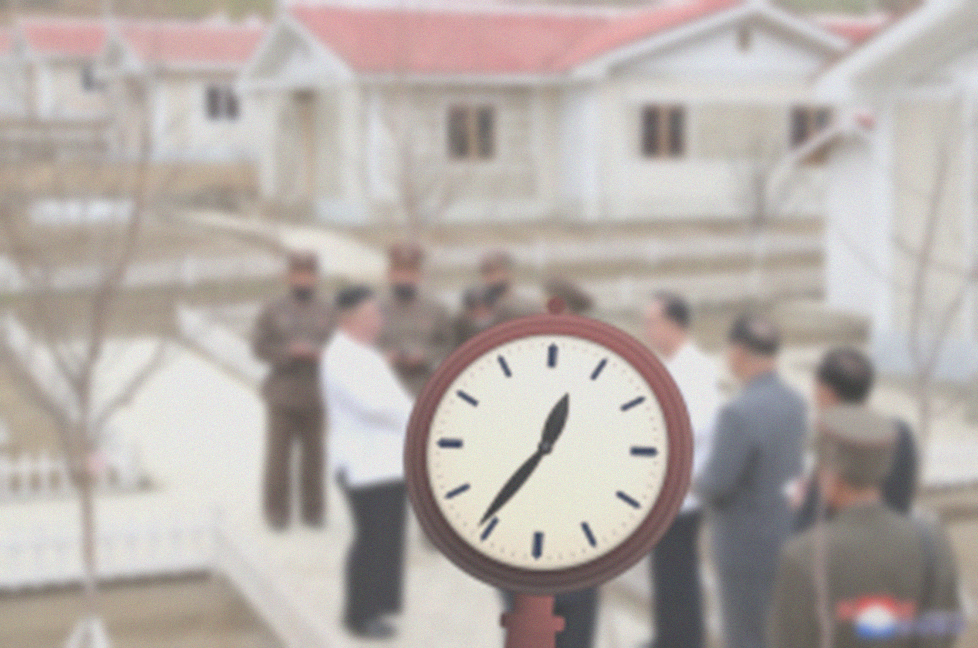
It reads 12h36
